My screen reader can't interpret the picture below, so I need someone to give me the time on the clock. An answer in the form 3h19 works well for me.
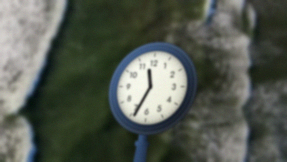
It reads 11h34
